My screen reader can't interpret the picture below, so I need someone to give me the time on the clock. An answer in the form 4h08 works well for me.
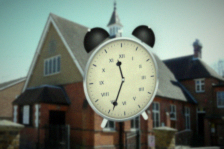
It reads 11h34
